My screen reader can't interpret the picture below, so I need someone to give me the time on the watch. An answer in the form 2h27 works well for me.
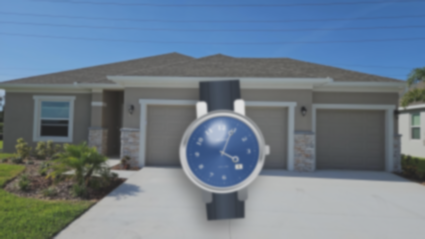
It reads 4h04
